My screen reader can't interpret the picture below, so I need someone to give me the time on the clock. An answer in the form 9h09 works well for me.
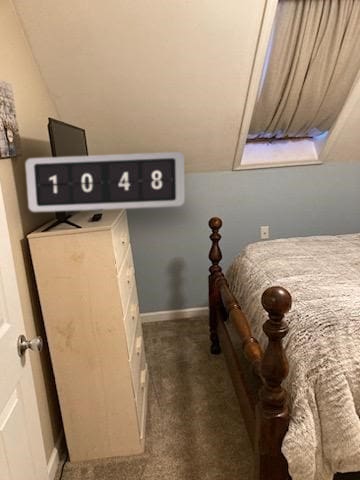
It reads 10h48
